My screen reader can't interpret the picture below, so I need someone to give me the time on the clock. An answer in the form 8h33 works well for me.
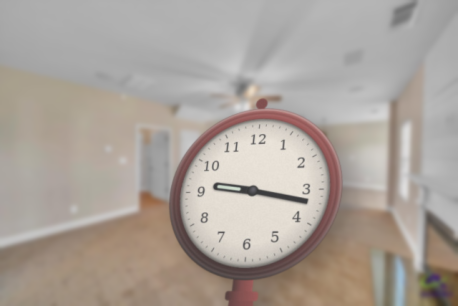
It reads 9h17
